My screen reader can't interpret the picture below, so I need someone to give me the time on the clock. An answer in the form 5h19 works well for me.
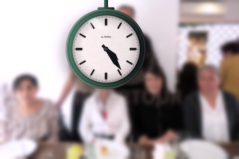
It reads 4h24
